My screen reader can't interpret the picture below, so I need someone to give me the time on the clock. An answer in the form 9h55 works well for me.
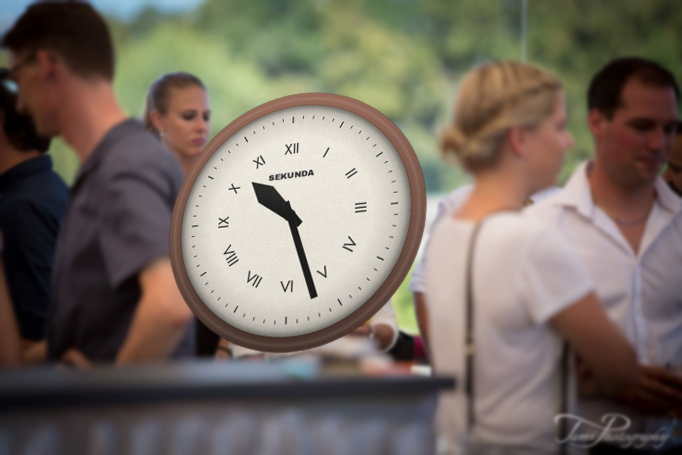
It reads 10h27
